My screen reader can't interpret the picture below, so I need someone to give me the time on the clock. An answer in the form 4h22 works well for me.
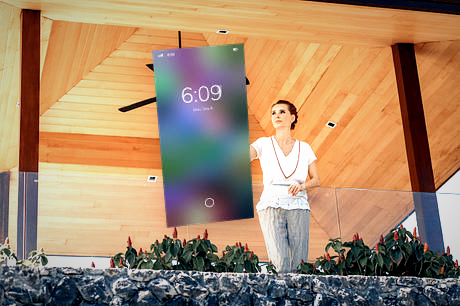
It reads 6h09
